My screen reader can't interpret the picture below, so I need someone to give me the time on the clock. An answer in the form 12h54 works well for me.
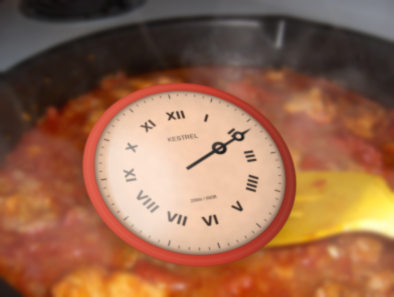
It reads 2h11
